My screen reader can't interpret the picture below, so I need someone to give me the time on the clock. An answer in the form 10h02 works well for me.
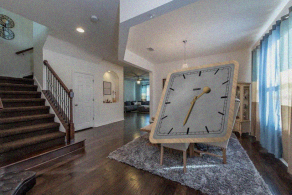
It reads 1h32
